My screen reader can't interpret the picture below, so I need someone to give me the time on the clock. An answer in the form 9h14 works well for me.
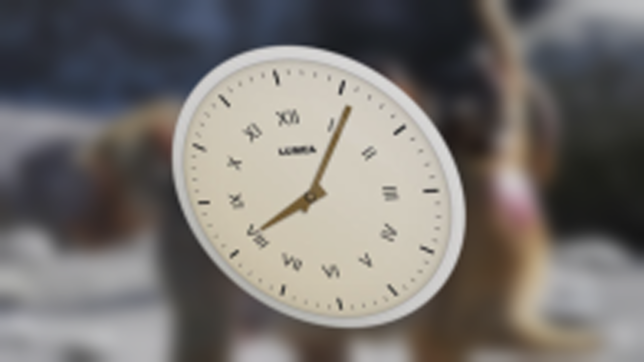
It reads 8h06
